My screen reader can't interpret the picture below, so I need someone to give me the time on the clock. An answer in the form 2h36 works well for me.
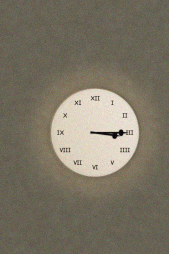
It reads 3h15
